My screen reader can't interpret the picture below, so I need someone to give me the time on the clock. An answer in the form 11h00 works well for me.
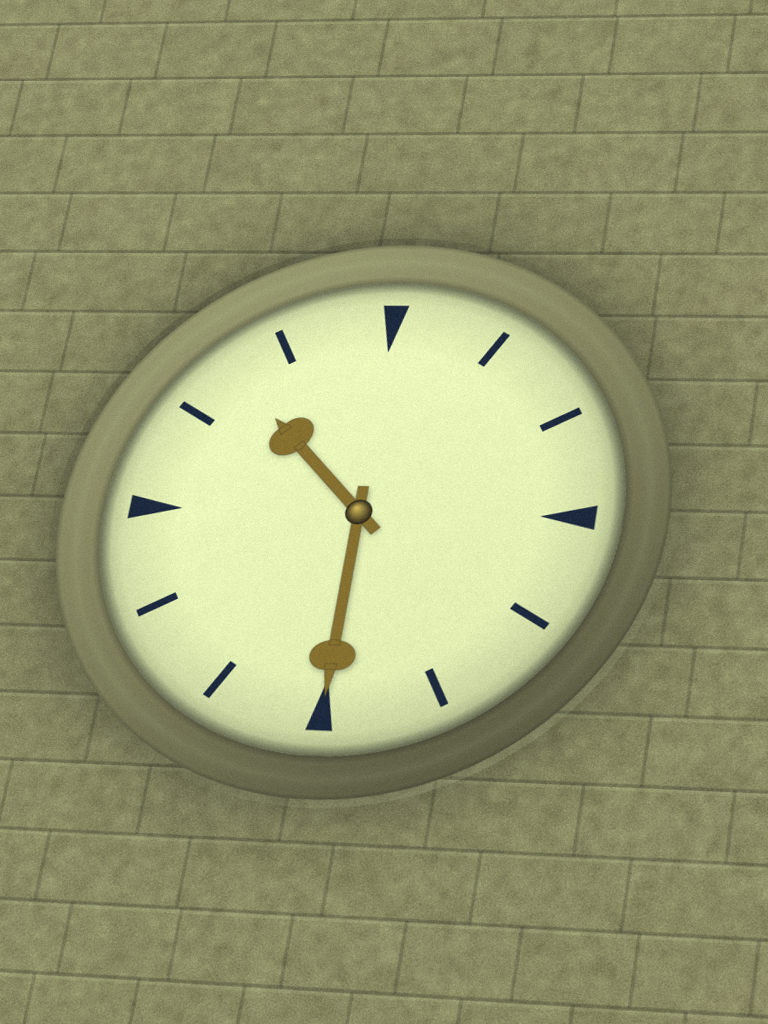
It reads 10h30
